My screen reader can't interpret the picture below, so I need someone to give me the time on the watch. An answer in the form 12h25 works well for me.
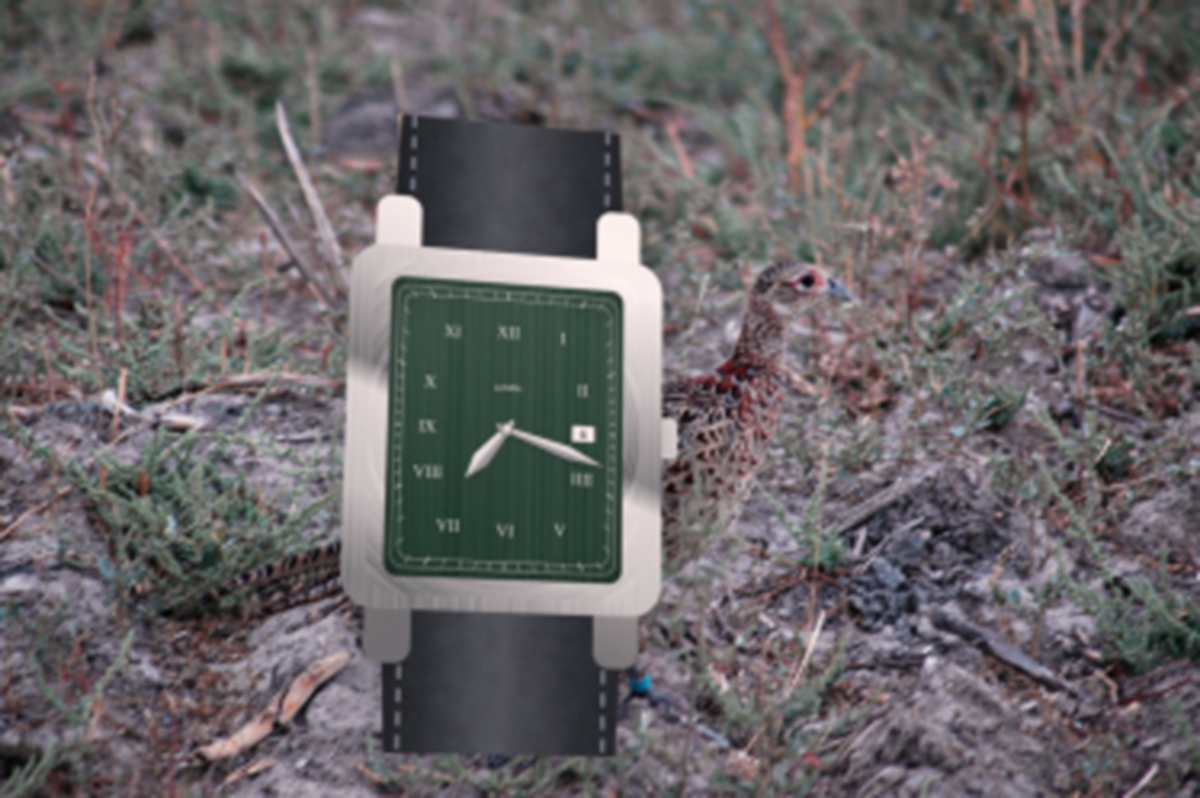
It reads 7h18
